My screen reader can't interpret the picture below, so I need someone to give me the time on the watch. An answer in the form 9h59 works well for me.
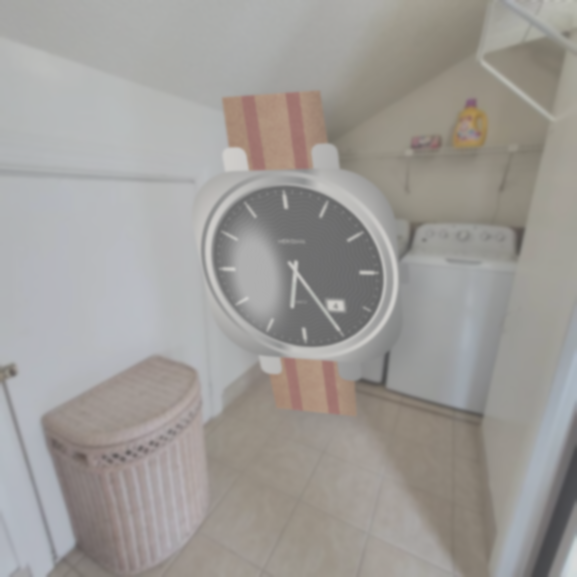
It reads 6h25
